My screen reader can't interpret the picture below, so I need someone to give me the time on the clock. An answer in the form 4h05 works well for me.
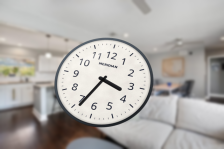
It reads 3h34
